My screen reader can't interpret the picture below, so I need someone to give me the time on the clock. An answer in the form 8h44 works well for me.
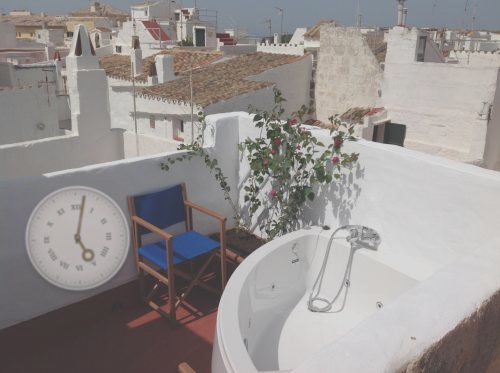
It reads 5h02
